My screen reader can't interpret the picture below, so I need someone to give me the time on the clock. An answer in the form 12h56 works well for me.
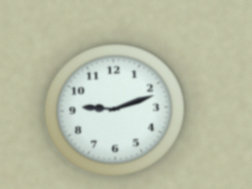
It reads 9h12
